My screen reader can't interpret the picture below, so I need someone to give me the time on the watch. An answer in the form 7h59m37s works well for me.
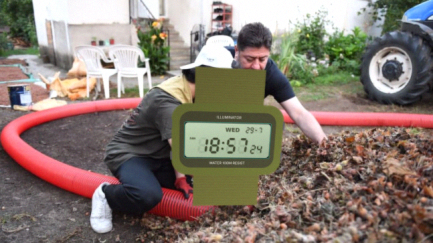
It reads 18h57m24s
